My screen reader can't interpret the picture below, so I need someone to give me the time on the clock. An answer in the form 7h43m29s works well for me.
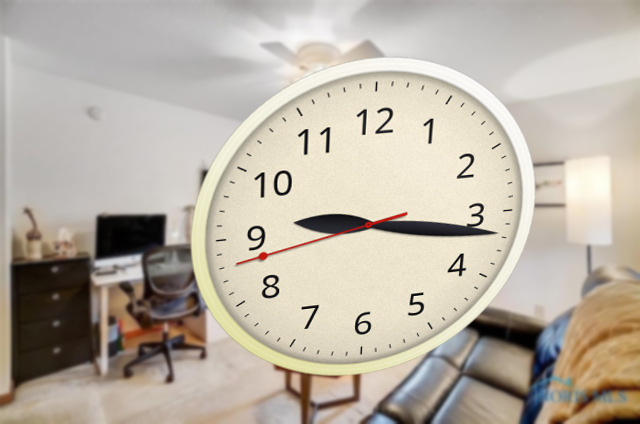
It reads 9h16m43s
